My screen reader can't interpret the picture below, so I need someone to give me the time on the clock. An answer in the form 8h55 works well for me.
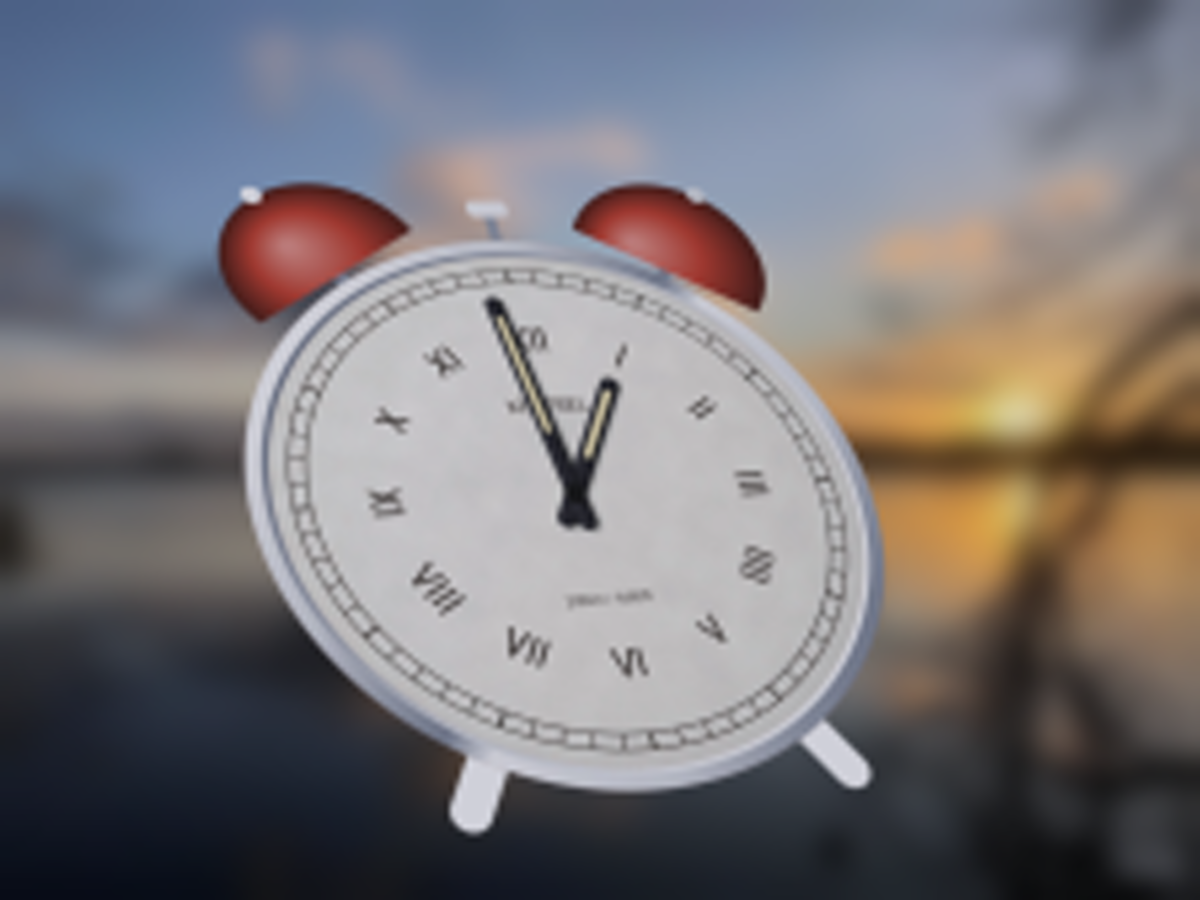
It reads 12h59
